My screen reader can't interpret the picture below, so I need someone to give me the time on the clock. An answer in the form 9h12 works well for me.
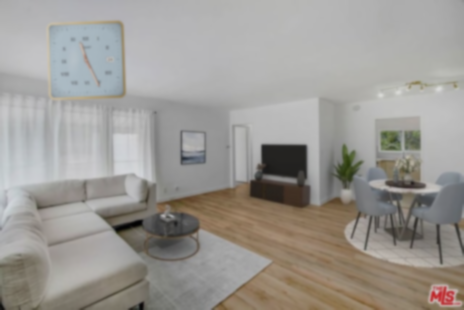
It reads 11h26
